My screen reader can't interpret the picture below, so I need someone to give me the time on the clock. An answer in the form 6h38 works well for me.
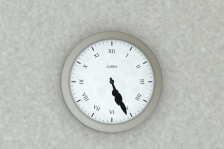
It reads 5h26
